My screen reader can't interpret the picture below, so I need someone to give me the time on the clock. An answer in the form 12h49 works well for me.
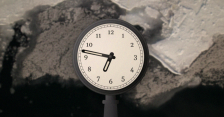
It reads 6h47
